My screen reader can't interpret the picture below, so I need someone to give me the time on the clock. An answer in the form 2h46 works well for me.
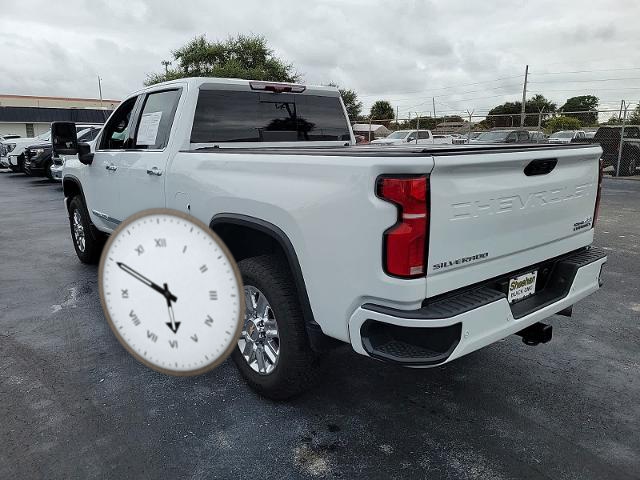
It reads 5h50
